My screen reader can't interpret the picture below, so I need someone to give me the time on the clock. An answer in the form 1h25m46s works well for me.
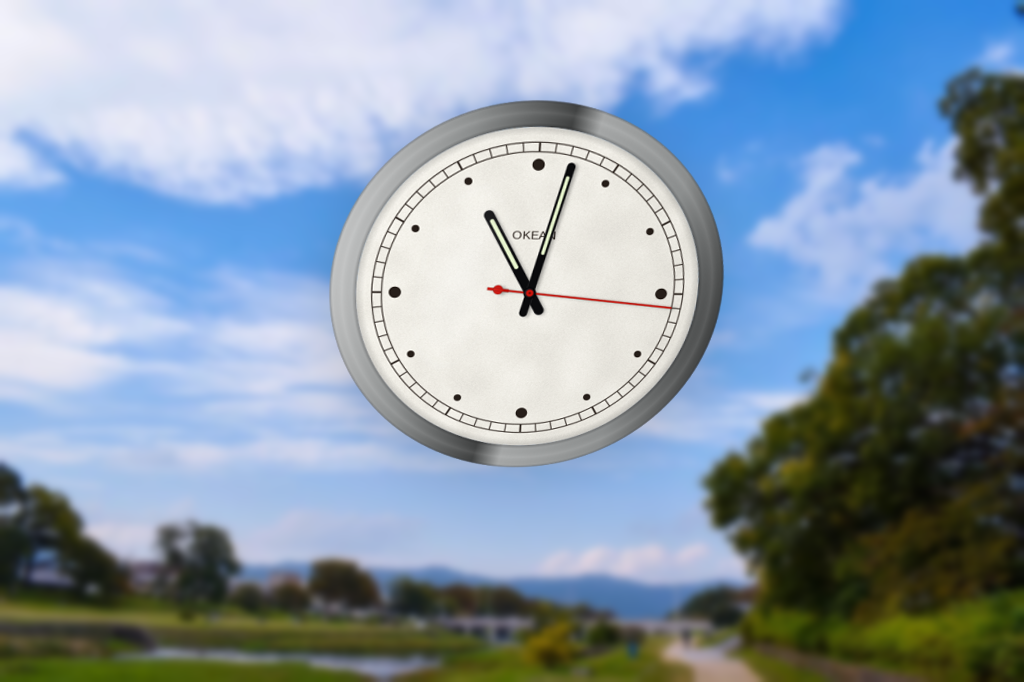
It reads 11h02m16s
